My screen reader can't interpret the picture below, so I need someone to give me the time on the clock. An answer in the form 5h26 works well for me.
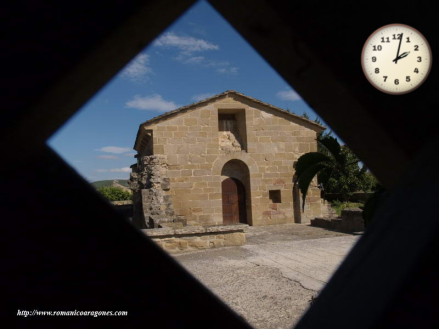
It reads 2h02
